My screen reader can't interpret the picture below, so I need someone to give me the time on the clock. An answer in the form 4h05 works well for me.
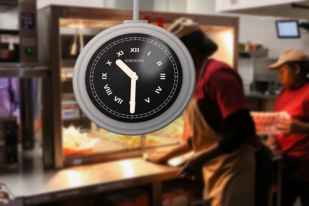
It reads 10h30
